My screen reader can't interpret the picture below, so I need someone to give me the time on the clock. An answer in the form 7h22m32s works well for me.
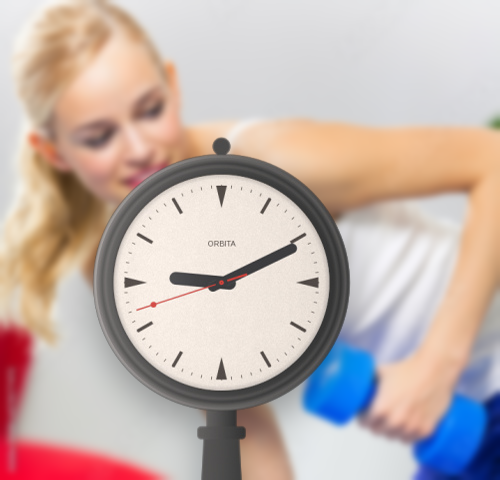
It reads 9h10m42s
